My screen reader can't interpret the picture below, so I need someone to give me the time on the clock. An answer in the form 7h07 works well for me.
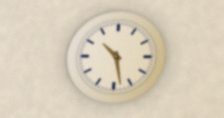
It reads 10h28
